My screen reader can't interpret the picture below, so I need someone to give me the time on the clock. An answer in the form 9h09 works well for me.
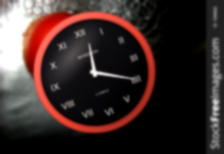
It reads 12h20
